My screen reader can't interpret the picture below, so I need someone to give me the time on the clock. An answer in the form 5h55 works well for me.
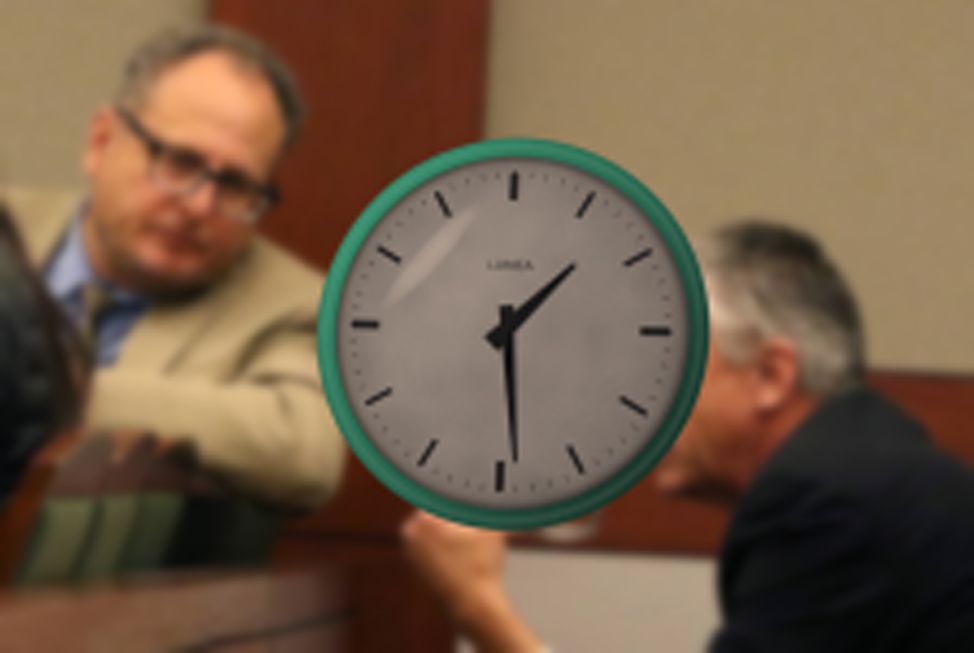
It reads 1h29
